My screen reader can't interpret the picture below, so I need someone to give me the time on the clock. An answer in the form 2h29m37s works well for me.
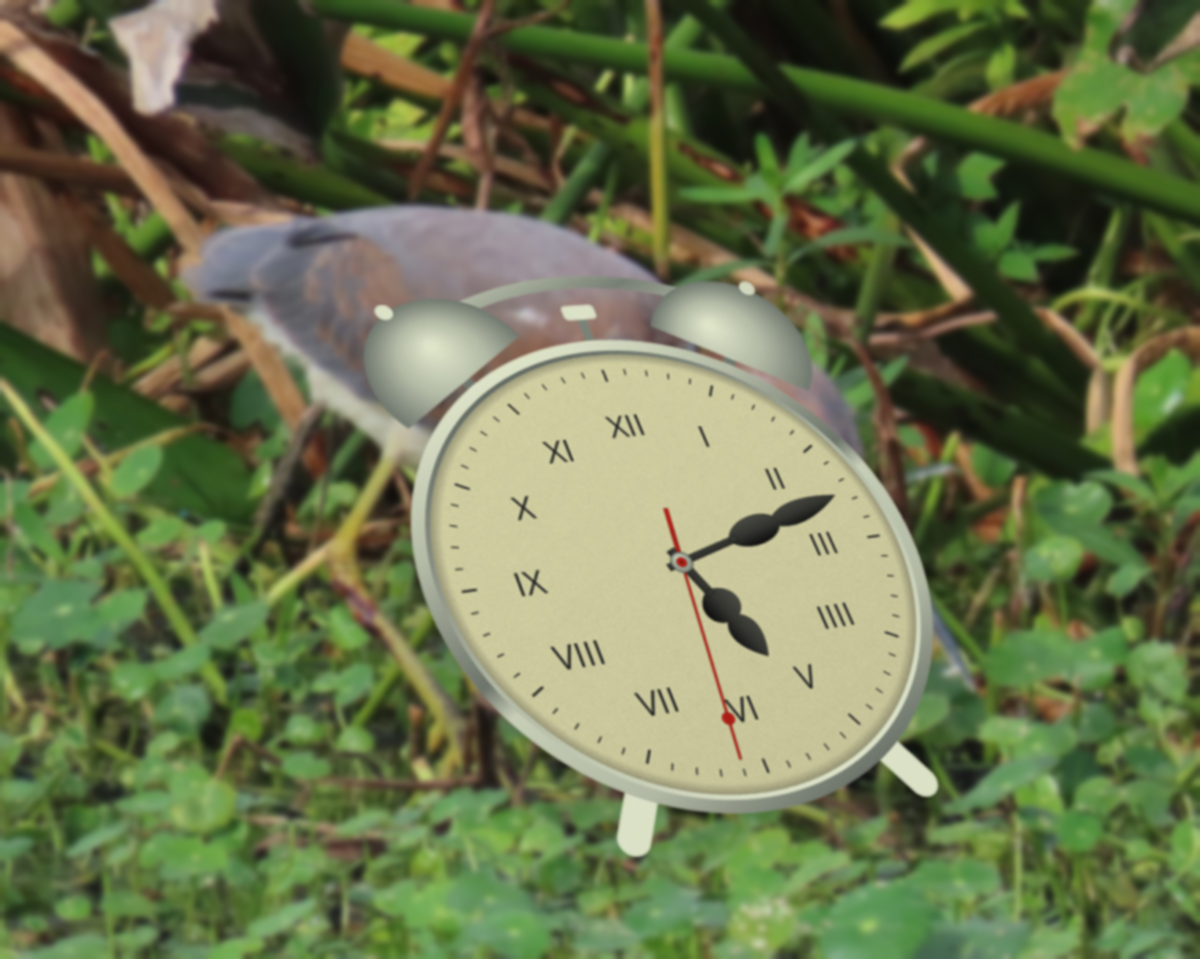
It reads 5h12m31s
